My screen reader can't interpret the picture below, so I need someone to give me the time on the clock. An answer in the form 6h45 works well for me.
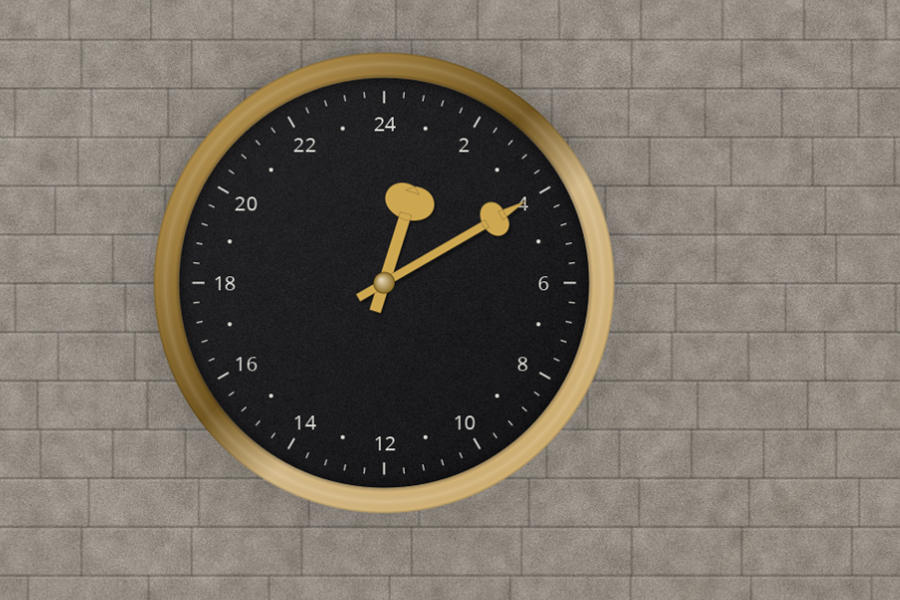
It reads 1h10
